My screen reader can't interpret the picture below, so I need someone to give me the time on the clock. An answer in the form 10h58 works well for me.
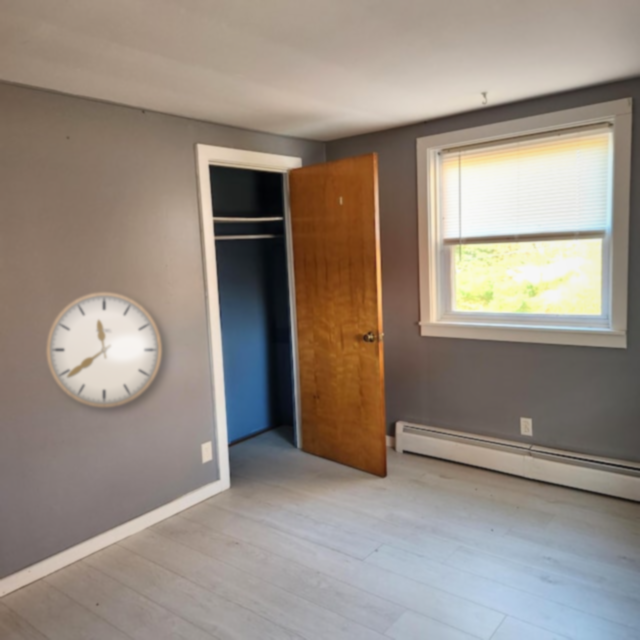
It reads 11h39
